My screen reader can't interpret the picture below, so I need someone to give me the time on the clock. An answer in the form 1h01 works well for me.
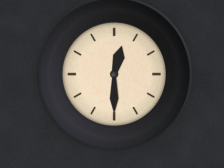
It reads 12h30
